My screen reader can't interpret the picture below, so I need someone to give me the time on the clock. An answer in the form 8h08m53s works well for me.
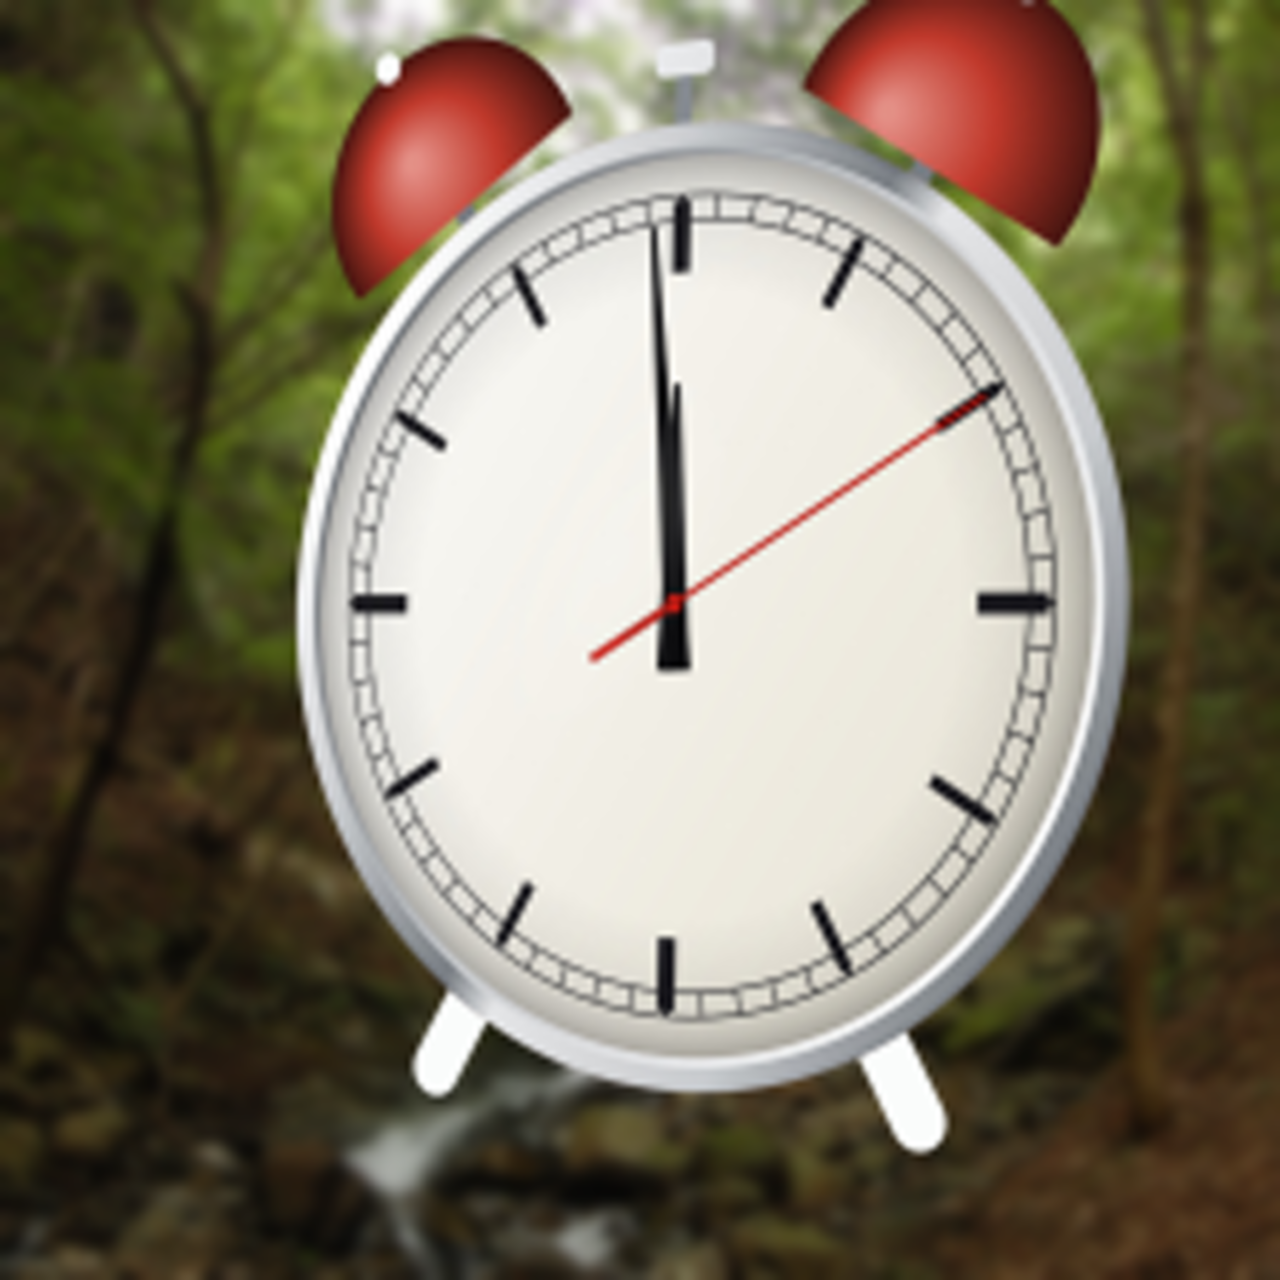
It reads 11h59m10s
